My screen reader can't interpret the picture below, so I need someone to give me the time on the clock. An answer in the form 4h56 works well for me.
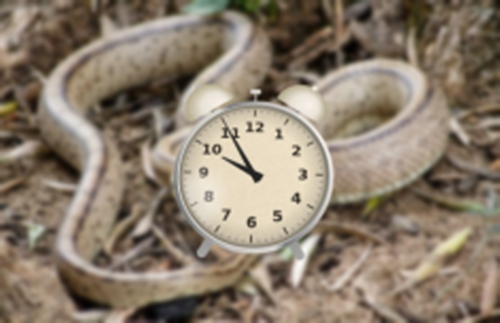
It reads 9h55
